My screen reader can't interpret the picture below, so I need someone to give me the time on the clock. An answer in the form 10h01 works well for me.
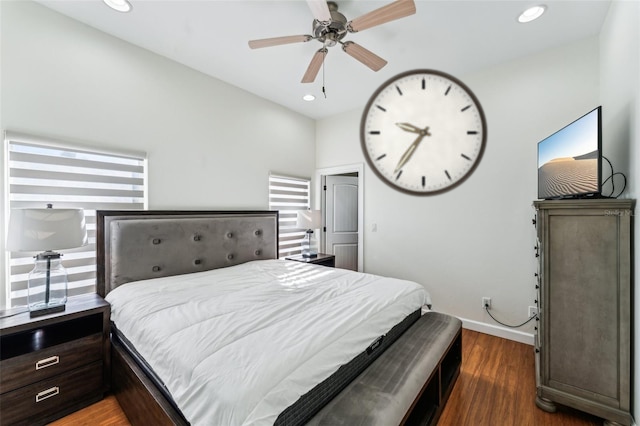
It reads 9h36
